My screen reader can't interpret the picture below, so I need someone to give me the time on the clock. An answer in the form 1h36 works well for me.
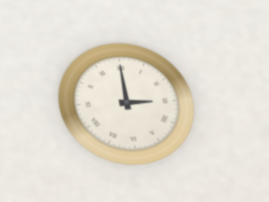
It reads 3h00
